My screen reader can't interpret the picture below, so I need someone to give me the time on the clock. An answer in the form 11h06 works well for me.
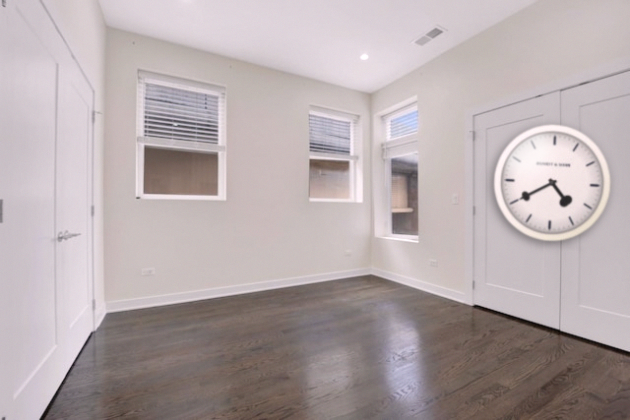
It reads 4h40
